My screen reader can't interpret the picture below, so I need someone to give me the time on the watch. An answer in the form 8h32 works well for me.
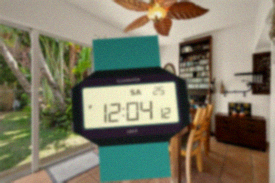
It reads 12h04
